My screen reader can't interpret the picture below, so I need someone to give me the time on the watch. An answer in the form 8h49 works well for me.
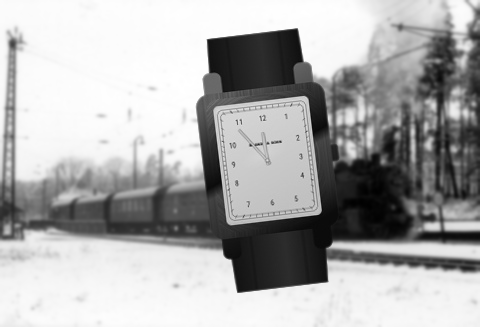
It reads 11h54
